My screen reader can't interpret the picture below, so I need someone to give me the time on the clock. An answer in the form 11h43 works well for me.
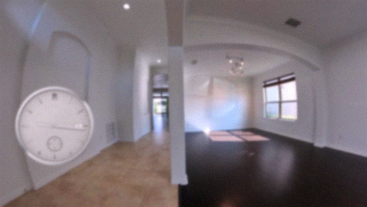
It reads 9h16
